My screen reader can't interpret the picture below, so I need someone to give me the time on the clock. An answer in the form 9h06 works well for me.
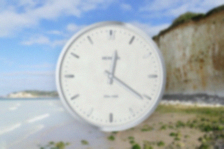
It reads 12h21
